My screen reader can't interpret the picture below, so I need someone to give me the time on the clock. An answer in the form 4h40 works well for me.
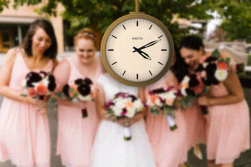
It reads 4h11
